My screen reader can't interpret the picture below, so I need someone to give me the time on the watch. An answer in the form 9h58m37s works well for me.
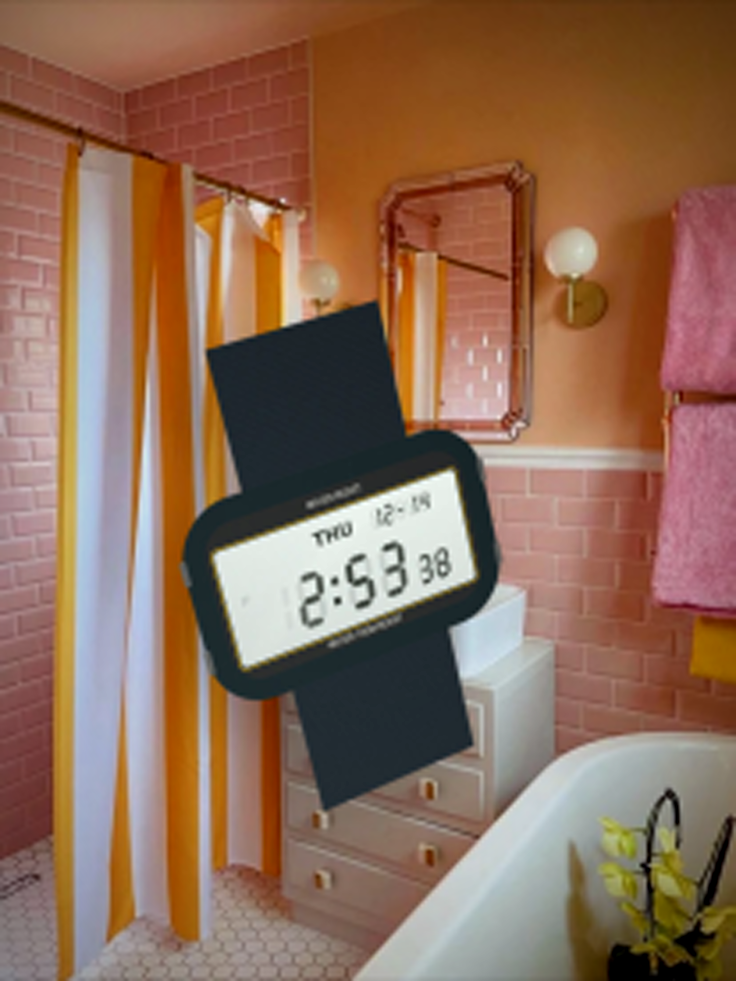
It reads 2h53m38s
